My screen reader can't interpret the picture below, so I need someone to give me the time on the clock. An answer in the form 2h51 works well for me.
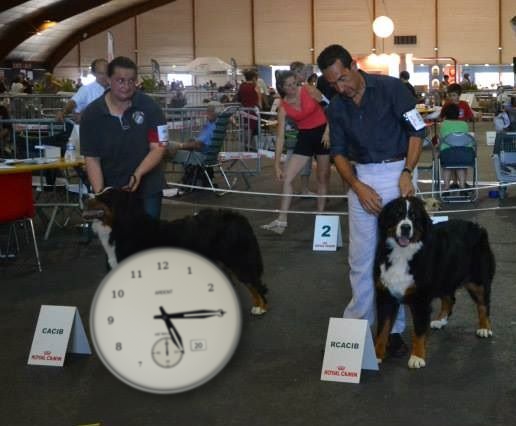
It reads 5h15
